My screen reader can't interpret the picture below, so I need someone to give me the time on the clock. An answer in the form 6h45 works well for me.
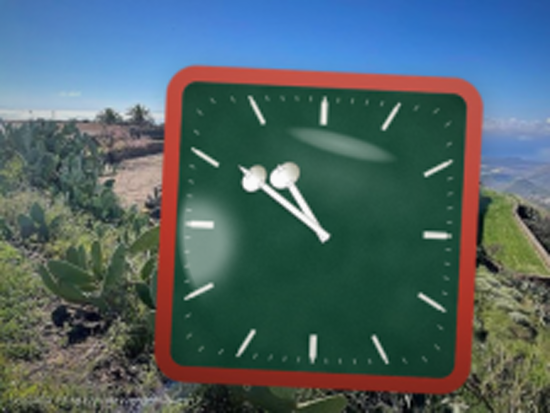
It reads 10h51
